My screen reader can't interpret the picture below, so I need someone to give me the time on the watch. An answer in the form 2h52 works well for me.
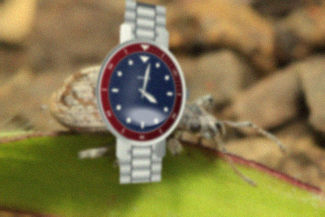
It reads 4h02
